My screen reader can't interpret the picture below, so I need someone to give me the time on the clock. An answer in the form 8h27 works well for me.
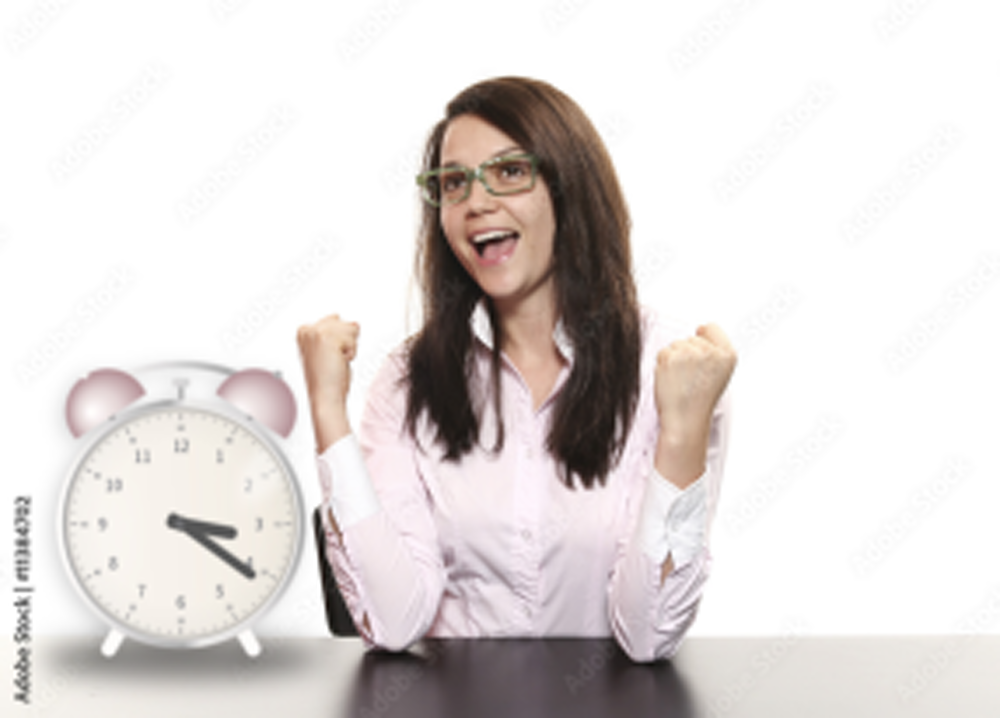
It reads 3h21
